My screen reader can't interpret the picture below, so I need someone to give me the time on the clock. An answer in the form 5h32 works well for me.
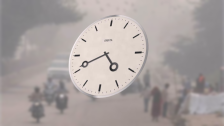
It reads 4h41
